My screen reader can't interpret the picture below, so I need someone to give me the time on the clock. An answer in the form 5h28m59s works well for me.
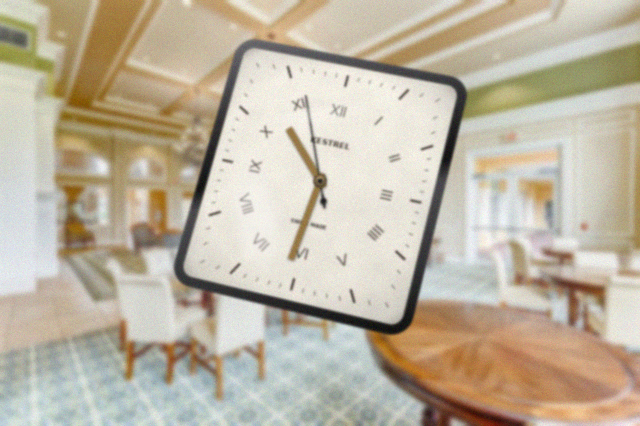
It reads 10h30m56s
